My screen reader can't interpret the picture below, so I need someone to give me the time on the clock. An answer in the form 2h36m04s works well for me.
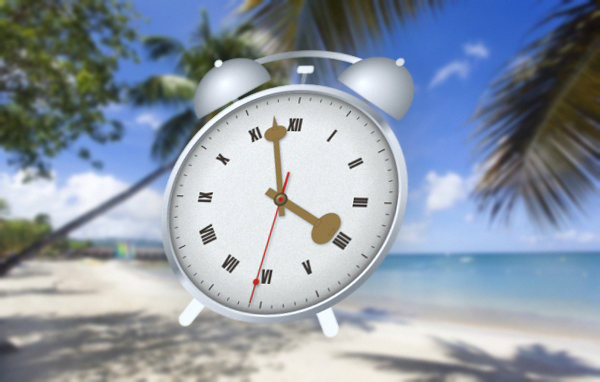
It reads 3h57m31s
